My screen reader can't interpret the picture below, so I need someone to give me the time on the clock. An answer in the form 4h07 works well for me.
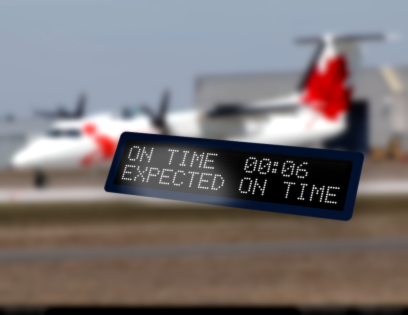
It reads 0h06
